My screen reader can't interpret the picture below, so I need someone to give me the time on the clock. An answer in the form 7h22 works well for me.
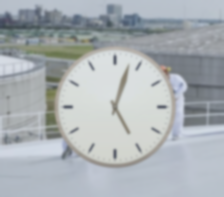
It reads 5h03
